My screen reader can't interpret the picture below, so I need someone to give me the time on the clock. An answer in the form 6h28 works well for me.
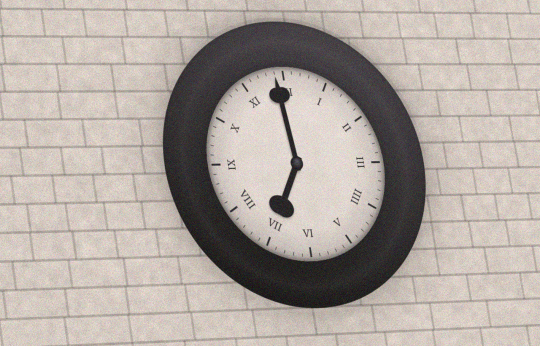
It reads 6h59
